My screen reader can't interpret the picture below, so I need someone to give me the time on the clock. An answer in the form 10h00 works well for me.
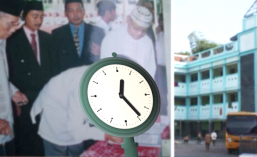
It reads 12h24
